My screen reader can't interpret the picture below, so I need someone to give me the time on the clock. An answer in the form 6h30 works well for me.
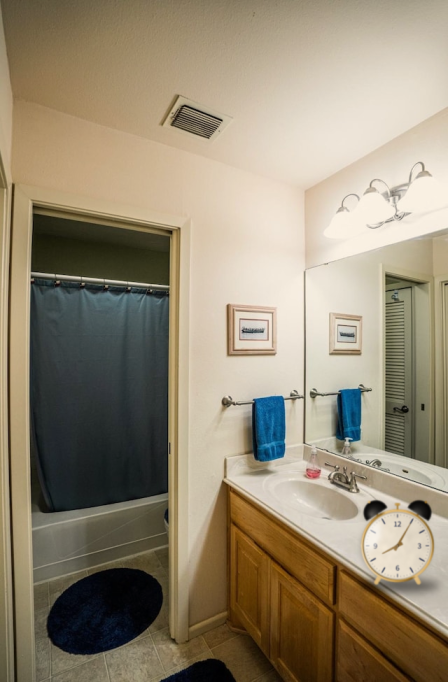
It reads 8h05
